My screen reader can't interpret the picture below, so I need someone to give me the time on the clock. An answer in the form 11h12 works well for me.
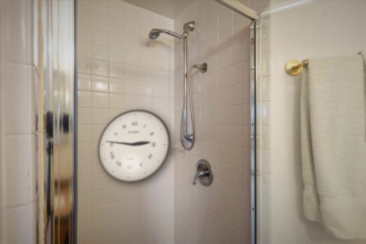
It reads 2h46
